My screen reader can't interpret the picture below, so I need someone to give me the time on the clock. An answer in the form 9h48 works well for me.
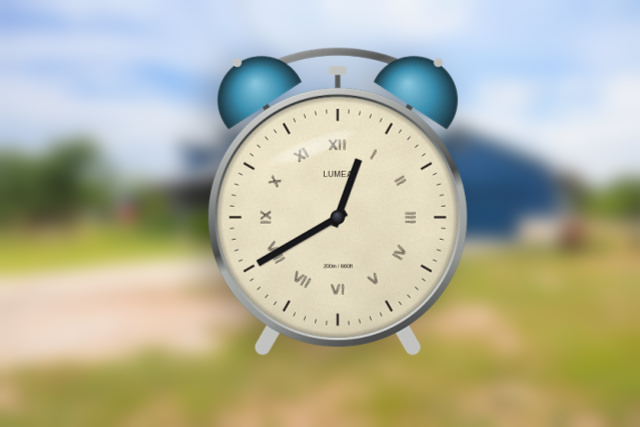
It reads 12h40
